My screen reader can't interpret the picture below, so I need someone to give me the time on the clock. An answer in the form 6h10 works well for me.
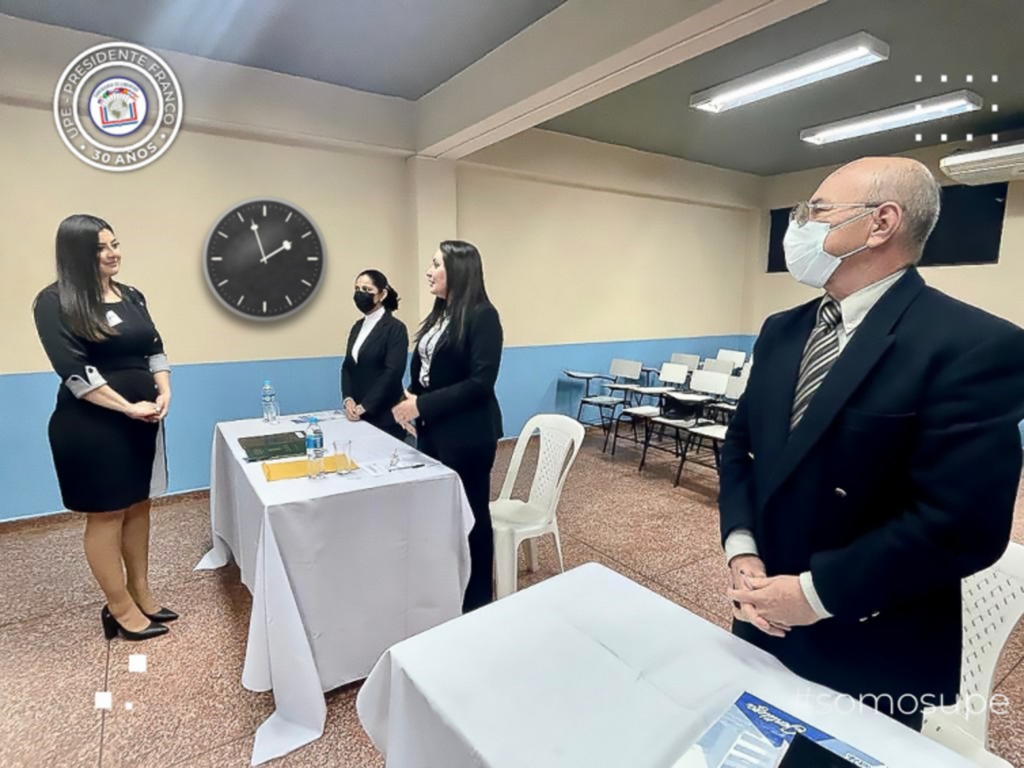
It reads 1h57
